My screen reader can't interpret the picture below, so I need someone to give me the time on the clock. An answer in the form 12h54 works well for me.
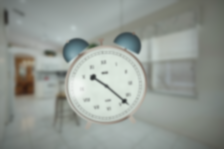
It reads 10h23
